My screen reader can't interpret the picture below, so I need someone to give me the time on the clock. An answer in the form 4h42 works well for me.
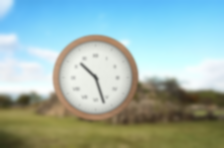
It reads 10h27
